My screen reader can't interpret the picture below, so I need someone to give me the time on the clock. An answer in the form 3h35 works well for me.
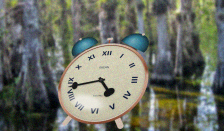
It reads 4h43
